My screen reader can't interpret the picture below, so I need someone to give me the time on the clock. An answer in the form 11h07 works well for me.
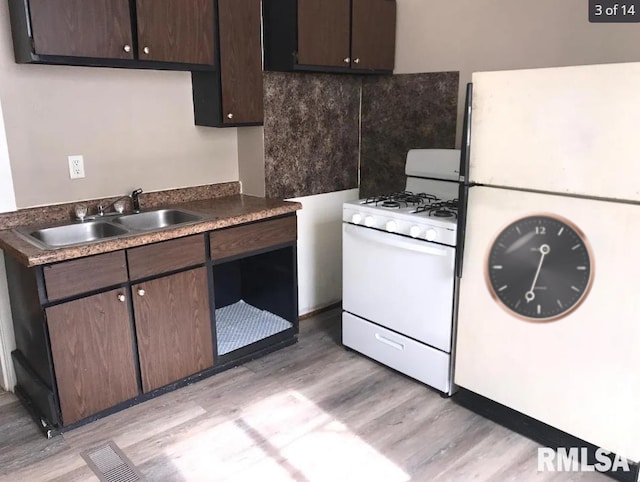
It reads 12h33
